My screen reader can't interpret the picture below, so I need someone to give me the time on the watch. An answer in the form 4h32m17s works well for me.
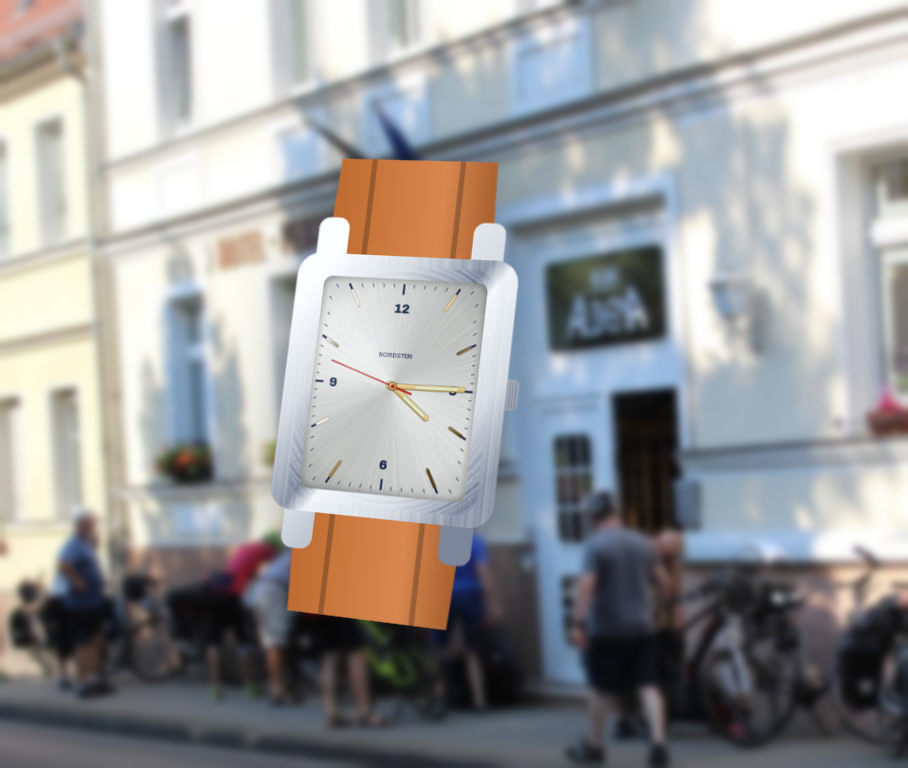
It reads 4h14m48s
